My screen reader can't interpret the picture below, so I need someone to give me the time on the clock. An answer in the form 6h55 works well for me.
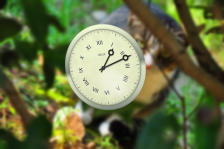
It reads 1h12
